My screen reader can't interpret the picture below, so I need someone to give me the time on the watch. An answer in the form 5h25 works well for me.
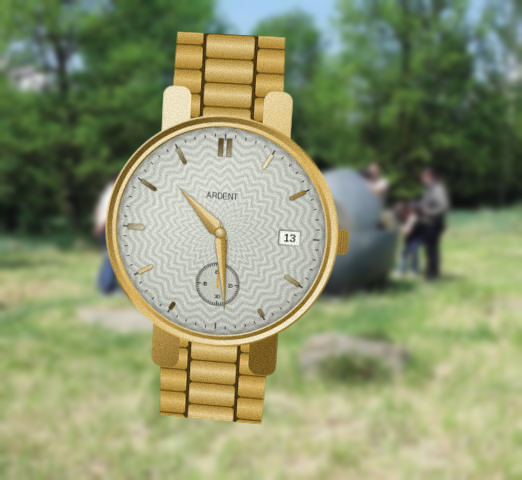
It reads 10h29
